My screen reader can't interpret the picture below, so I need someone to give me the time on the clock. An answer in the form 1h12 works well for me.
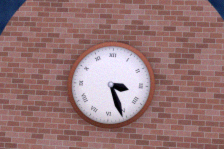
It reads 3h26
